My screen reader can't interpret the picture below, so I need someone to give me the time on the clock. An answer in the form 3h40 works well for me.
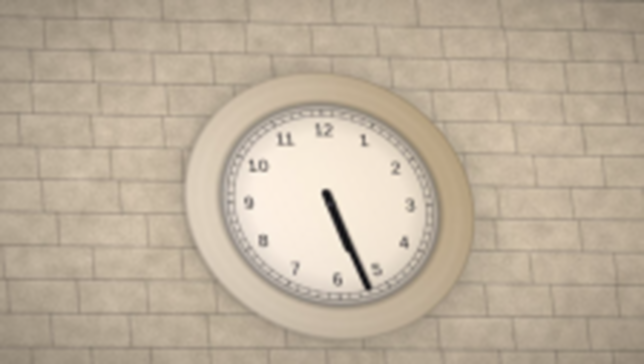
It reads 5h27
